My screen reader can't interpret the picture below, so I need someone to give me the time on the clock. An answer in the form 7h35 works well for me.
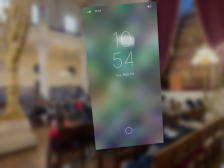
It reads 10h54
